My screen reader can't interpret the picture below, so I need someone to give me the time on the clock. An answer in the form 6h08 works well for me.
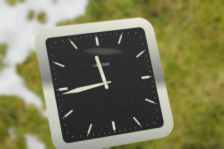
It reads 11h44
